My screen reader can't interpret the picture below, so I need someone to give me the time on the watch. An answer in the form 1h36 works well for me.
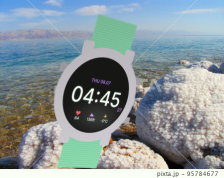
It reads 4h45
